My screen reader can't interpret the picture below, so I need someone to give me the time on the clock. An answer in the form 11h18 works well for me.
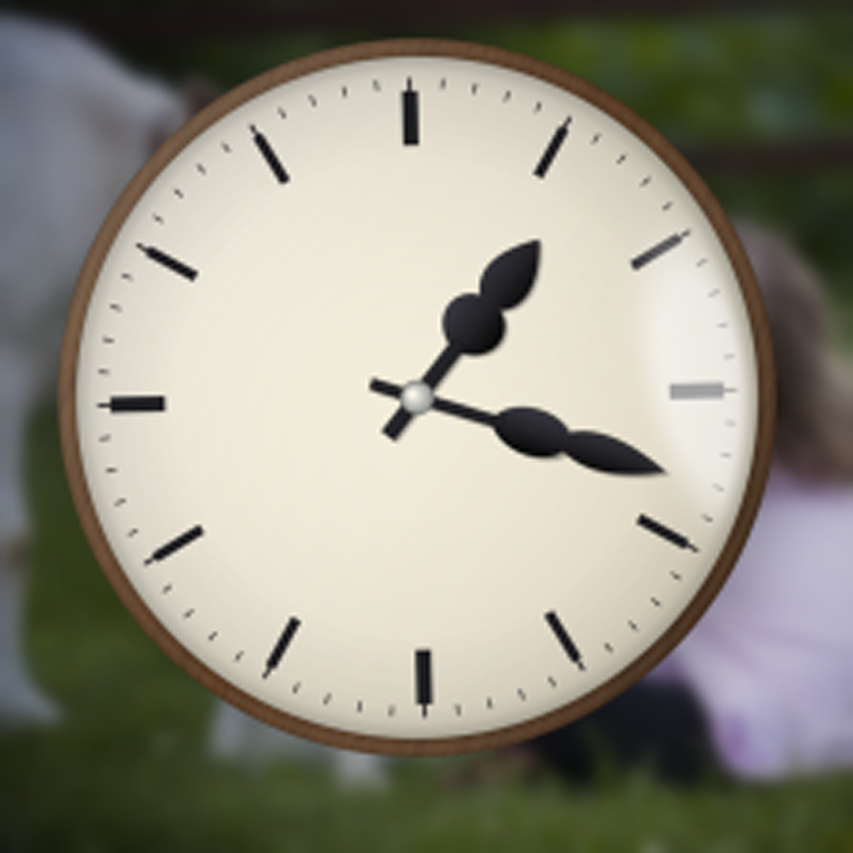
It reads 1h18
